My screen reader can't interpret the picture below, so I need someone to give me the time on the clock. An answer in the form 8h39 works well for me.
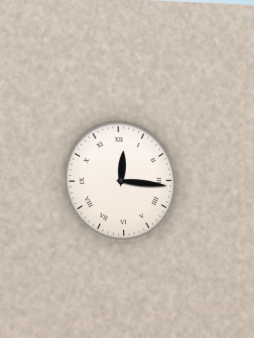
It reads 12h16
